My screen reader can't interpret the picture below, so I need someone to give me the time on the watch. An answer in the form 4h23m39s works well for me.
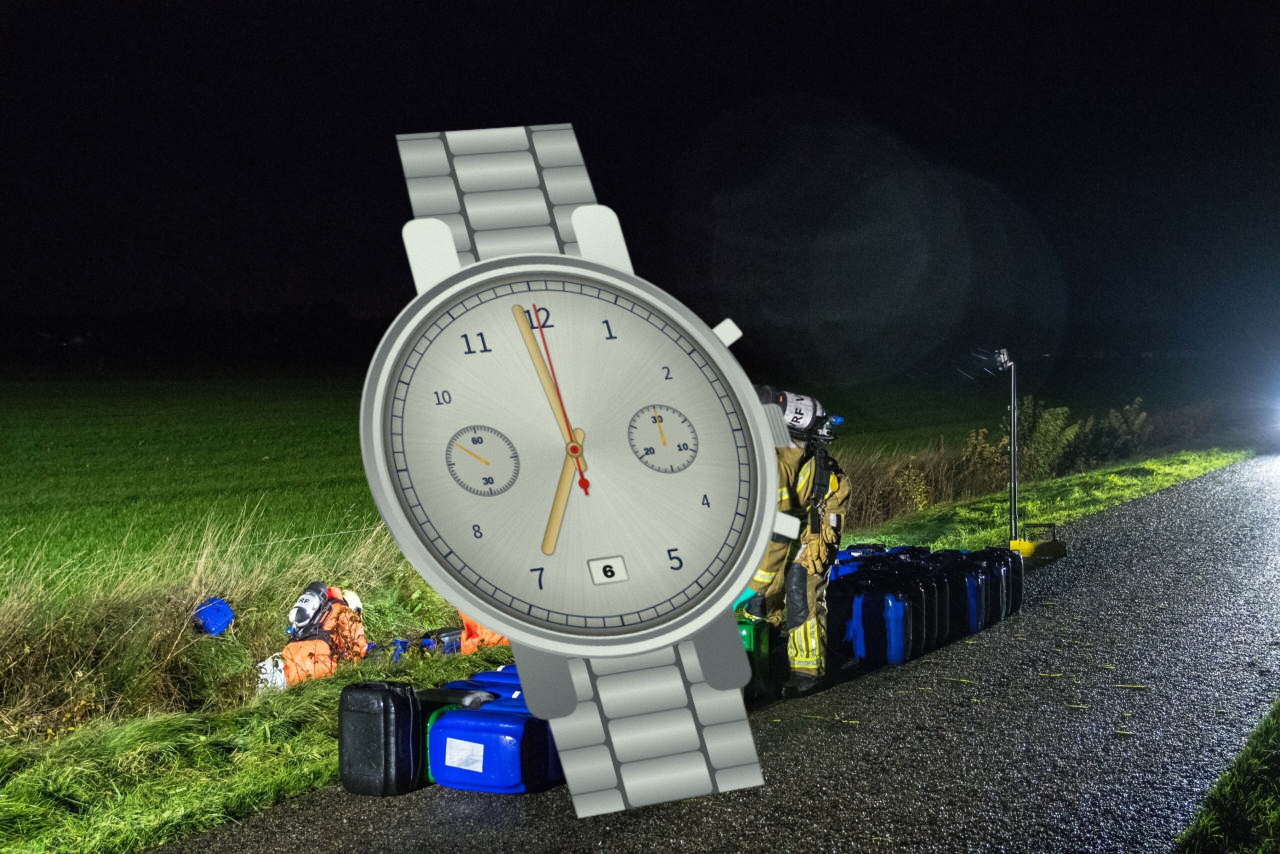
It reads 6h58m52s
